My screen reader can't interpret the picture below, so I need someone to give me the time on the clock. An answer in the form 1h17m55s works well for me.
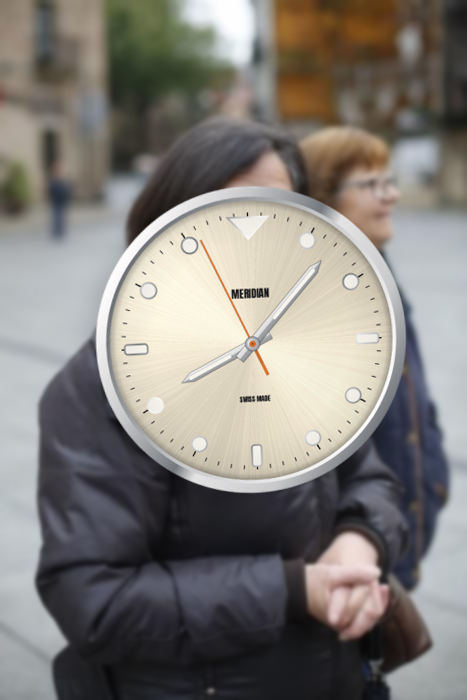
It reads 8h06m56s
